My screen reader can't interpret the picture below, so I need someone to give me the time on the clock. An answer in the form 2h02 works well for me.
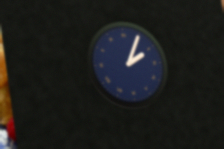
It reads 2h05
